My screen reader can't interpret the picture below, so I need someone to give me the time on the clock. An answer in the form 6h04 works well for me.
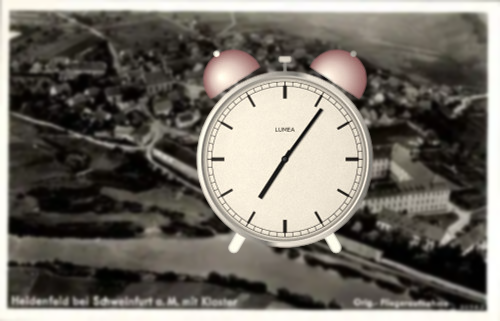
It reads 7h06
